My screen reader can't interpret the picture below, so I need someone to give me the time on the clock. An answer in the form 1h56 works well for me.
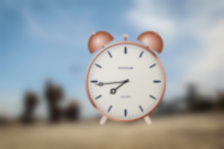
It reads 7h44
